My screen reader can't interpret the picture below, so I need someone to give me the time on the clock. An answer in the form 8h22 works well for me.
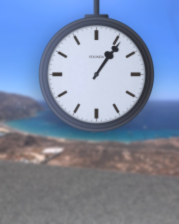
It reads 1h06
